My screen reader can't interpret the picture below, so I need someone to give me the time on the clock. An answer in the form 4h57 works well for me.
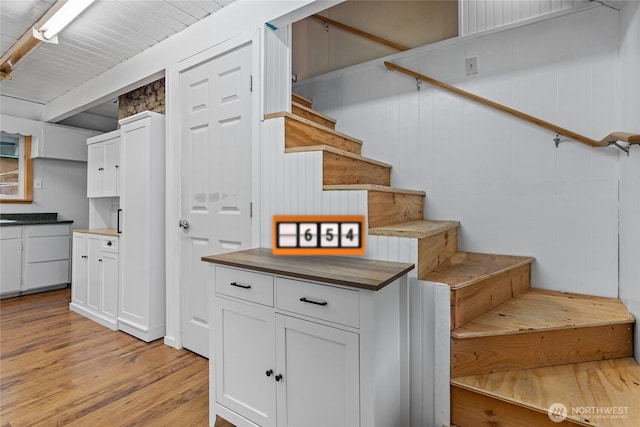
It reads 6h54
